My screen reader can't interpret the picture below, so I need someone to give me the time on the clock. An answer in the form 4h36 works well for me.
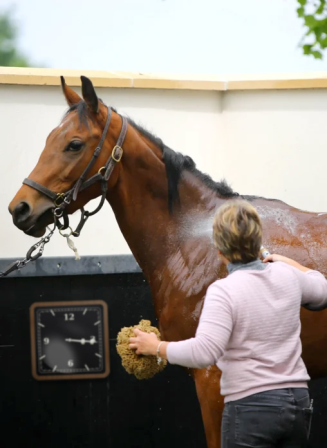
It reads 3h16
